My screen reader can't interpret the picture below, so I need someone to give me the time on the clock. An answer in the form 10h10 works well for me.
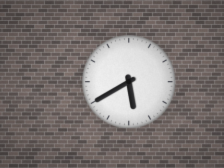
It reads 5h40
